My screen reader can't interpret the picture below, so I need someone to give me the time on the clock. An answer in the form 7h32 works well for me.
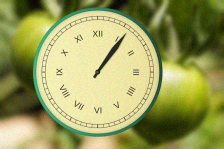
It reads 1h06
